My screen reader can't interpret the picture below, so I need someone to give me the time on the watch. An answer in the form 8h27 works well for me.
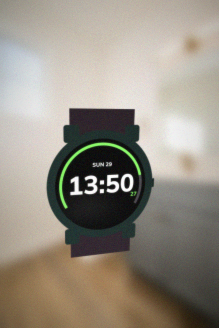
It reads 13h50
